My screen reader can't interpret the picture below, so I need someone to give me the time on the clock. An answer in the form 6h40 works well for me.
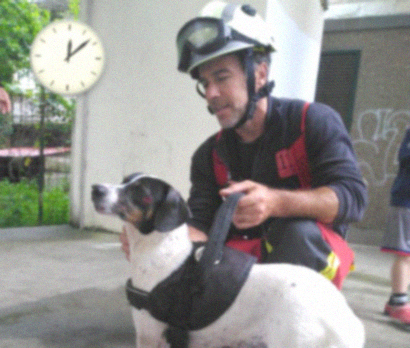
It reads 12h08
